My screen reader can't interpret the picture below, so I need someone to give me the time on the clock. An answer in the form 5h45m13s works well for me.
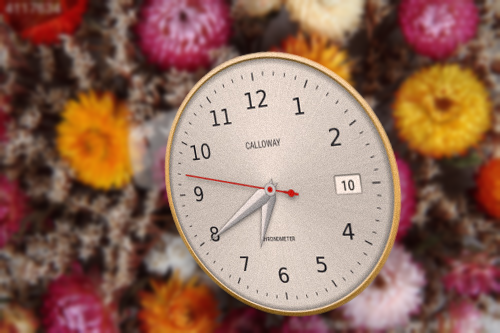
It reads 6h39m47s
